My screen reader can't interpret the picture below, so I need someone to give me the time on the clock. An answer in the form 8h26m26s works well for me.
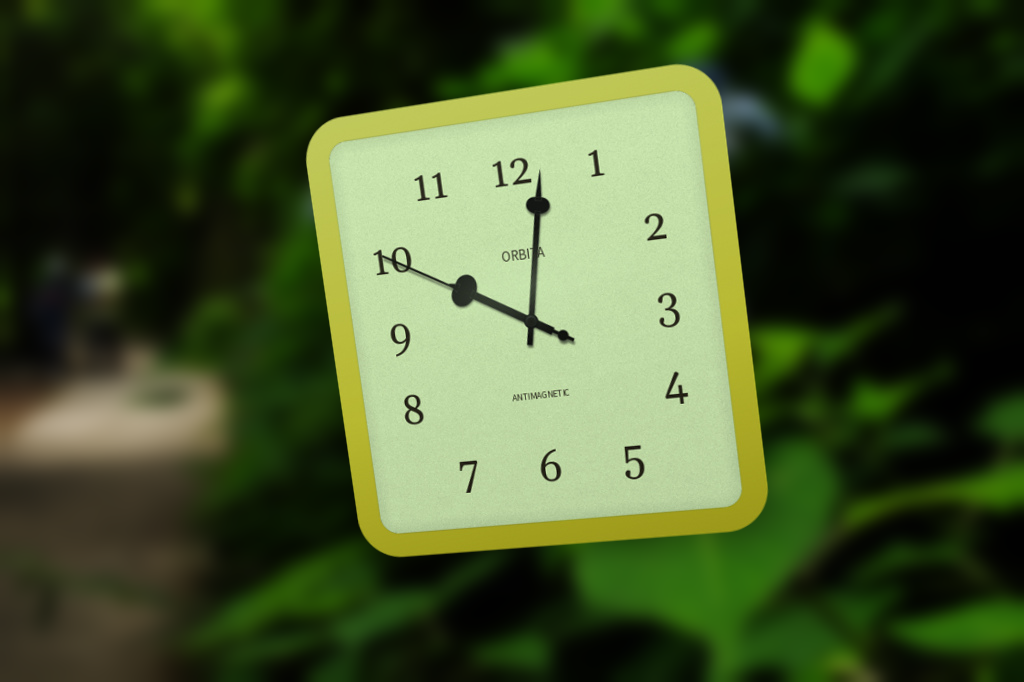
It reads 10h01m50s
